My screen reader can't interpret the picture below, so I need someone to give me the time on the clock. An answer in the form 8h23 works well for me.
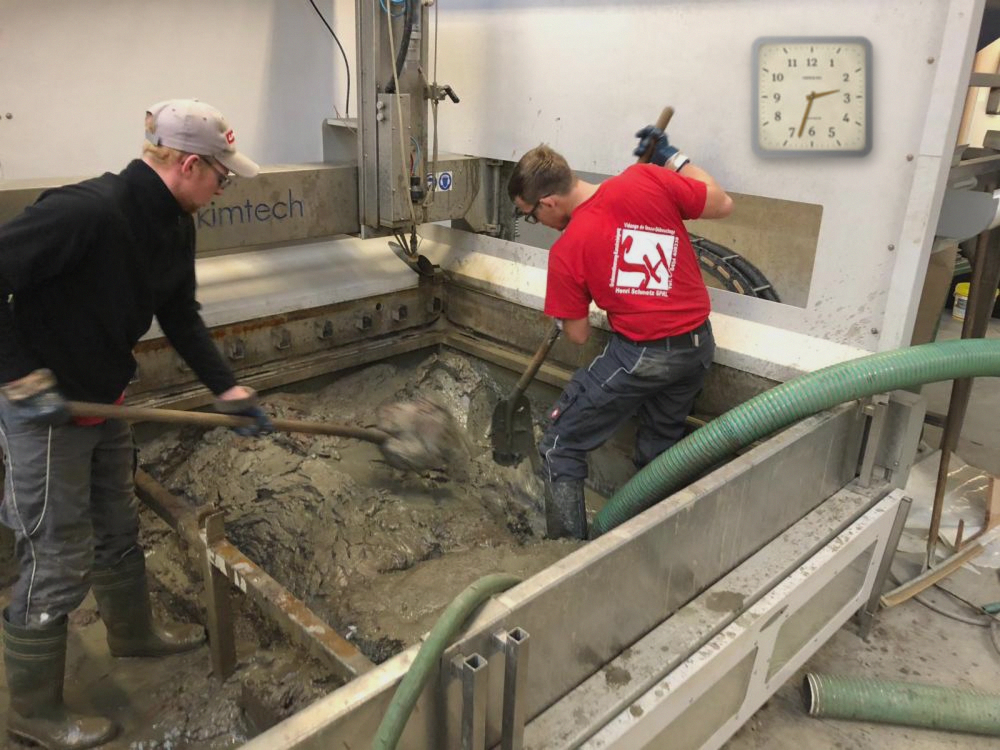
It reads 2h33
